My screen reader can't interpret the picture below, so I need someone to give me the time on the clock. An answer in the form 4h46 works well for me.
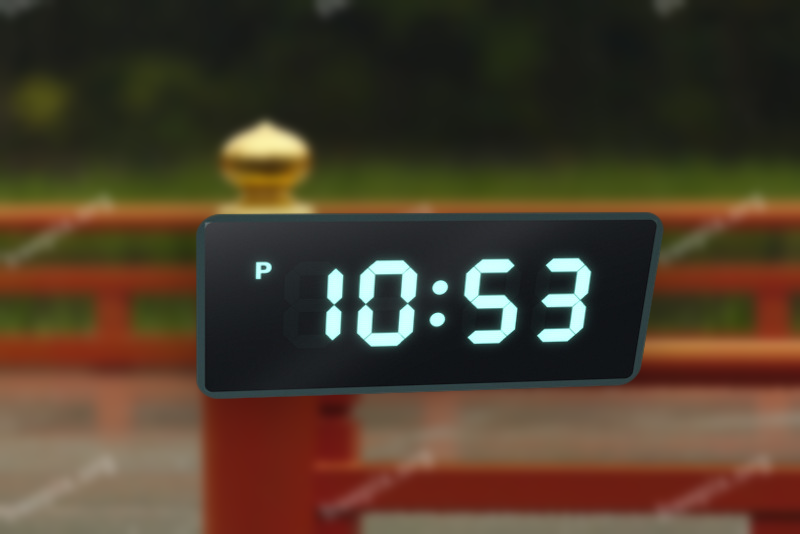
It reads 10h53
